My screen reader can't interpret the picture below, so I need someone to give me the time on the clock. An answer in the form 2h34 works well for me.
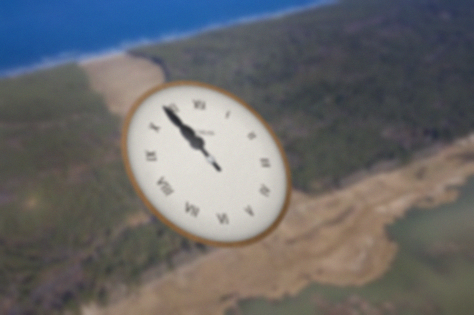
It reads 10h54
